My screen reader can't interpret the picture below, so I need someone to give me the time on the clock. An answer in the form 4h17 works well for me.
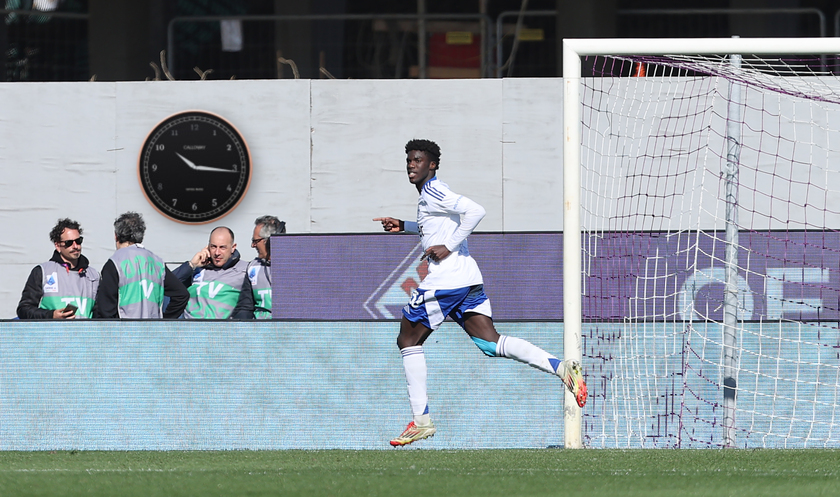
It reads 10h16
